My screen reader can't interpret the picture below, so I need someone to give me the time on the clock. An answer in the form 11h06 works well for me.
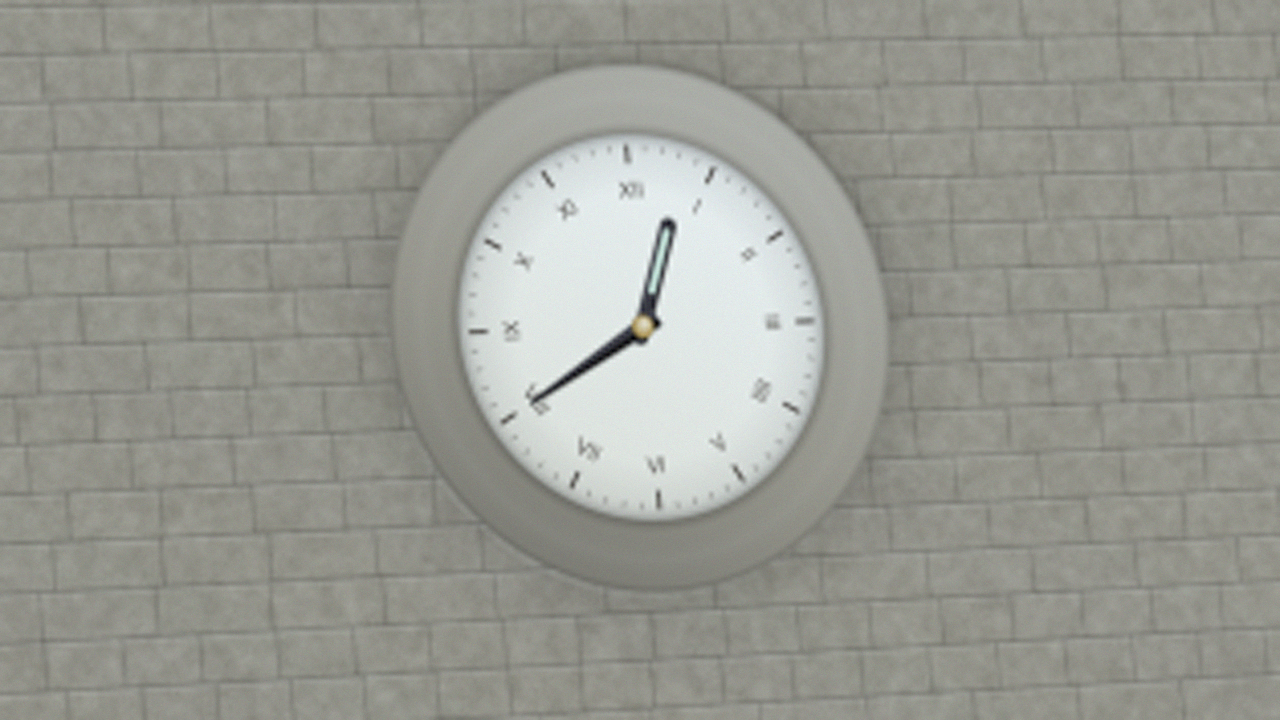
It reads 12h40
